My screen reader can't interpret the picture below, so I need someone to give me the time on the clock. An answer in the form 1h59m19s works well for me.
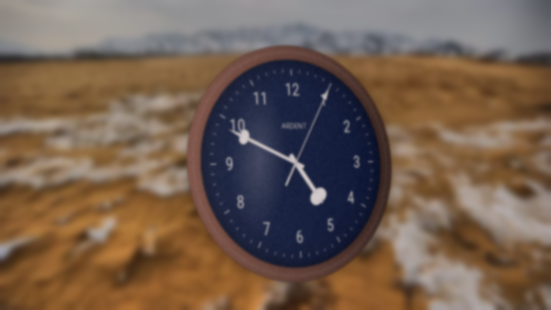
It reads 4h49m05s
